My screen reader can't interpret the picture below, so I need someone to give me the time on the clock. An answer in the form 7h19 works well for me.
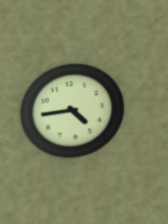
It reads 4h45
